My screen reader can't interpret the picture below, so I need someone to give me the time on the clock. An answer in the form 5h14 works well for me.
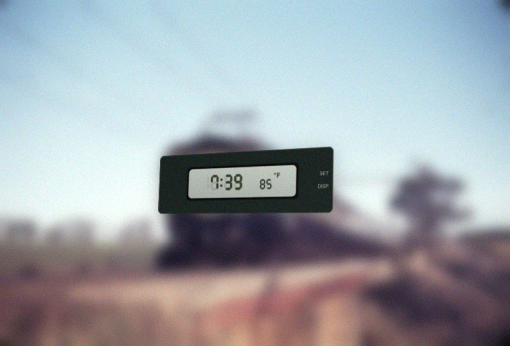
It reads 7h39
